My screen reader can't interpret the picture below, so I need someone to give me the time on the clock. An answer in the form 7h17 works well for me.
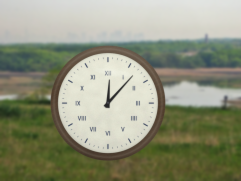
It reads 12h07
